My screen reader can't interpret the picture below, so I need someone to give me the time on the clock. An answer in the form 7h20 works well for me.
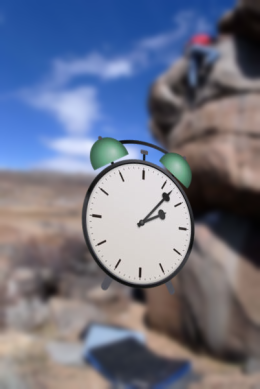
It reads 2h07
